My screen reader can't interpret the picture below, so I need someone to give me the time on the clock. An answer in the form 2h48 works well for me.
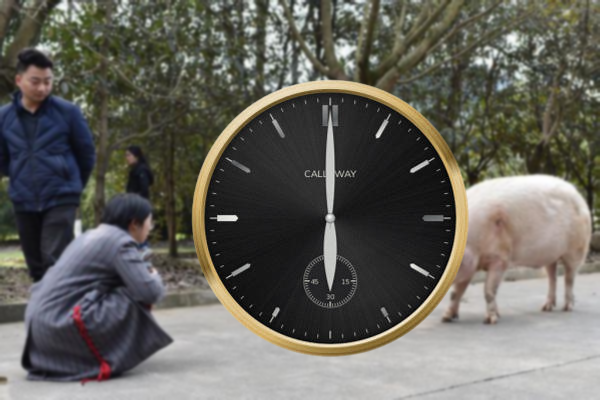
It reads 6h00
